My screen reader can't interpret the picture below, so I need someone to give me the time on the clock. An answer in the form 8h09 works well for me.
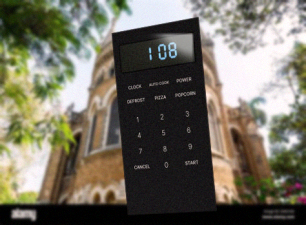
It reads 1h08
